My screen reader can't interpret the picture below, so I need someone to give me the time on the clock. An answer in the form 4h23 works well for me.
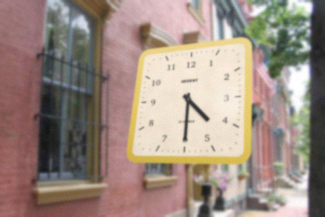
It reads 4h30
